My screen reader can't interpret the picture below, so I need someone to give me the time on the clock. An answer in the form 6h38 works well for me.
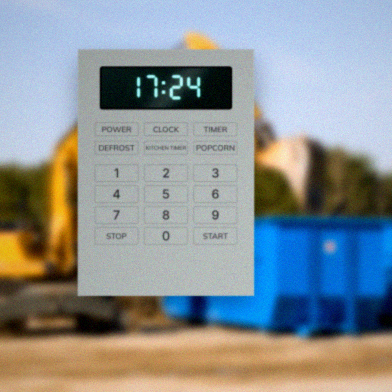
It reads 17h24
